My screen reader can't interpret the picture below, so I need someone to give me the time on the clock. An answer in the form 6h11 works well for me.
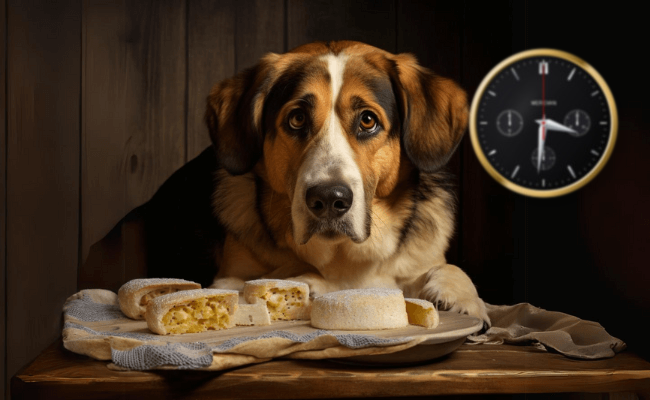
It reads 3h31
